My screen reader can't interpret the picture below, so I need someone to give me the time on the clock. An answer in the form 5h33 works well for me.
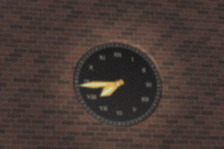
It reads 7h44
